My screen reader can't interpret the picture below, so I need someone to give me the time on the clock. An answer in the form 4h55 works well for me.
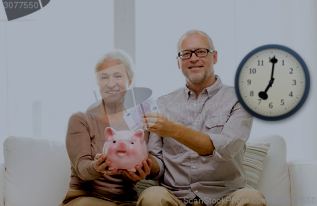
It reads 7h01
